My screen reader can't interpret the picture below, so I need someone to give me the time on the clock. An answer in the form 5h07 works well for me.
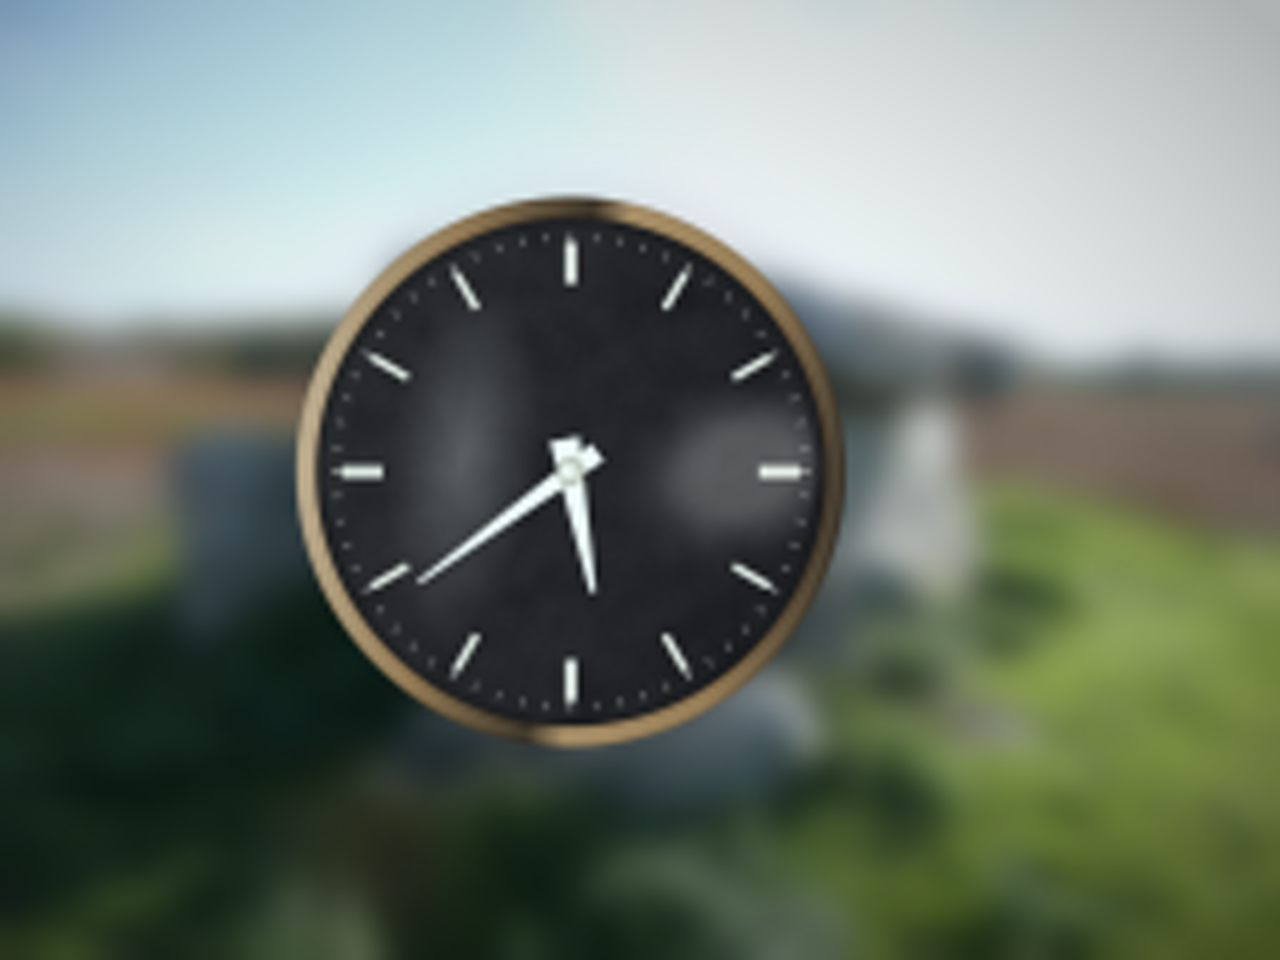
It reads 5h39
